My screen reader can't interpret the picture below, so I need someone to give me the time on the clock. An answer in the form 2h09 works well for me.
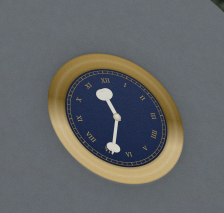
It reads 11h34
